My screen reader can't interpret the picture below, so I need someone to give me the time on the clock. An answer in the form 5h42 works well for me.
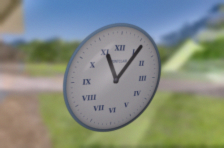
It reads 11h06
